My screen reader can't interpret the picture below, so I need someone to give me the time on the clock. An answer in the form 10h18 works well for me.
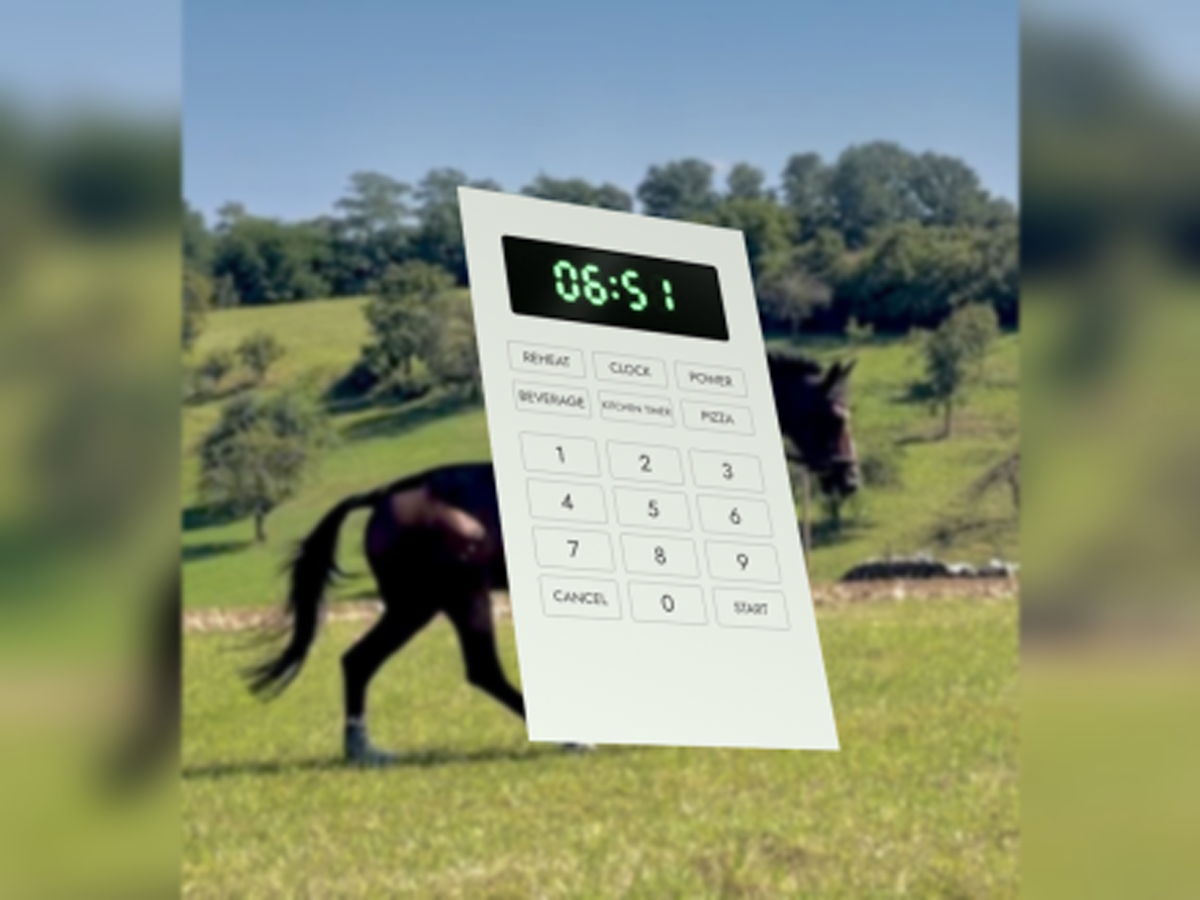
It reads 6h51
